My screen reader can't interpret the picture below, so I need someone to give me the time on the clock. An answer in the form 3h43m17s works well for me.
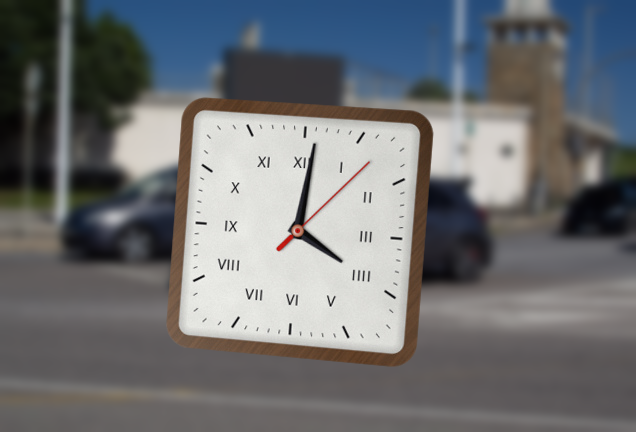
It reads 4h01m07s
